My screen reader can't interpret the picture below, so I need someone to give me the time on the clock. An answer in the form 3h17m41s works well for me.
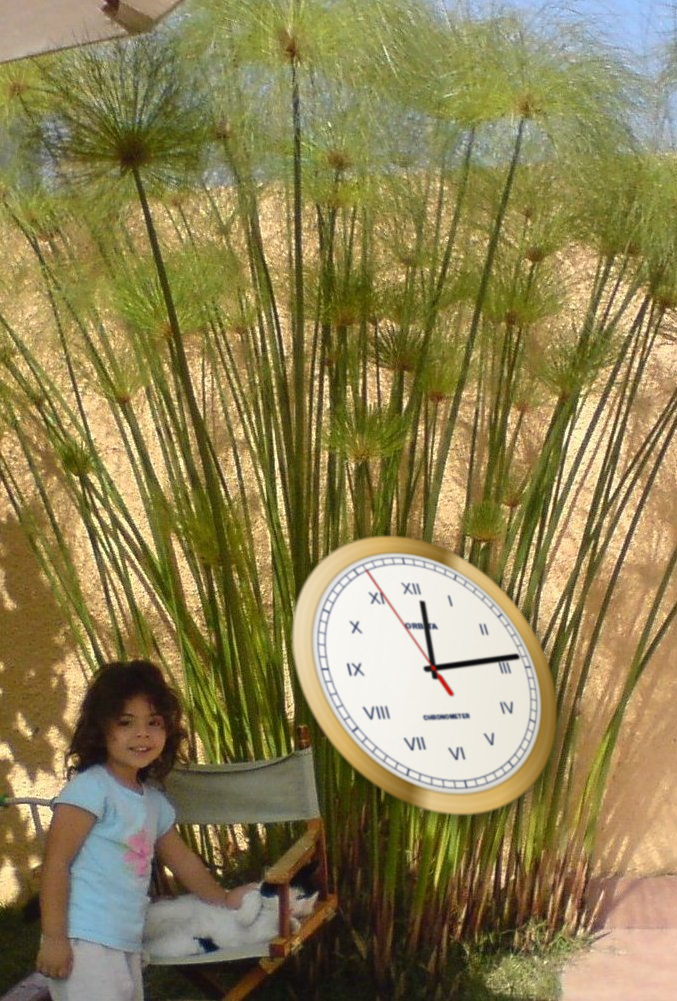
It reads 12h13m56s
